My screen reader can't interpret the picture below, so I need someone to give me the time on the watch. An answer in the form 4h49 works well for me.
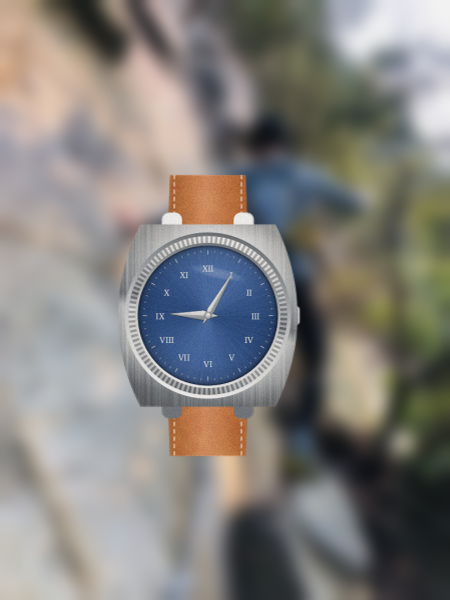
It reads 9h05
